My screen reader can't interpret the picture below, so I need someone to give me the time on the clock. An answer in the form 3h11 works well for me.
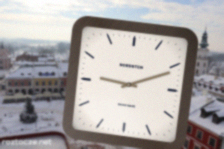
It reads 9h11
